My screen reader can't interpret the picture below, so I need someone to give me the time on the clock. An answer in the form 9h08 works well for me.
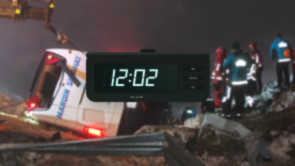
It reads 12h02
